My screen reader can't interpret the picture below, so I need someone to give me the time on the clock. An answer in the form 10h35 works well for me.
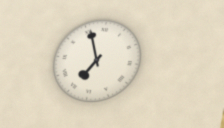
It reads 6h56
